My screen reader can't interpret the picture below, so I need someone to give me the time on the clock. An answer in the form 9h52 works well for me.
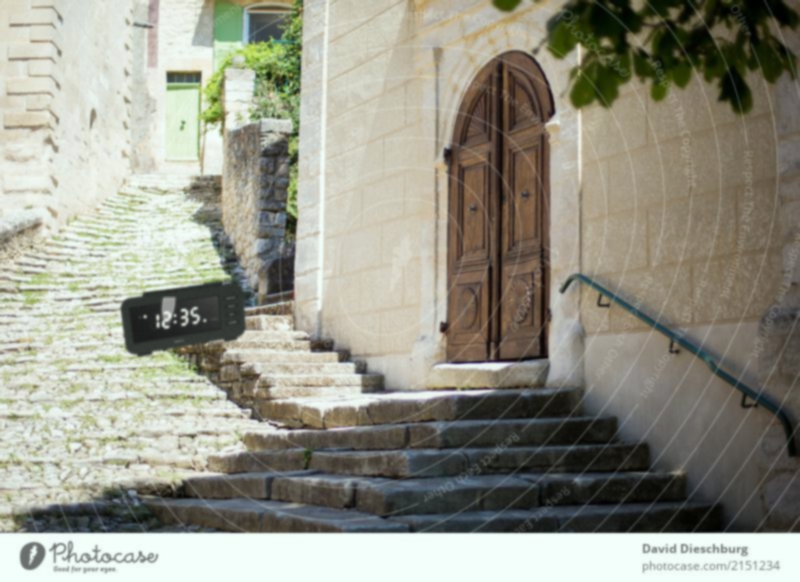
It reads 12h35
